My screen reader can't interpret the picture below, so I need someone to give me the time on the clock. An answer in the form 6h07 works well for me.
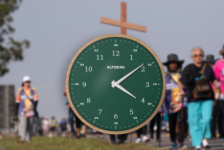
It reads 4h09
